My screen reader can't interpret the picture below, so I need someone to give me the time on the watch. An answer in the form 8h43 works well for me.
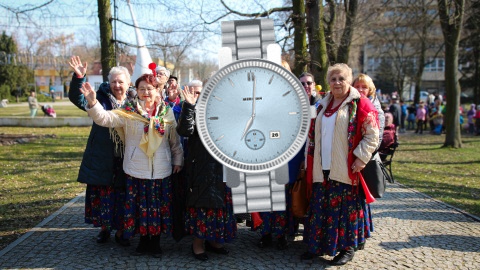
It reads 7h01
